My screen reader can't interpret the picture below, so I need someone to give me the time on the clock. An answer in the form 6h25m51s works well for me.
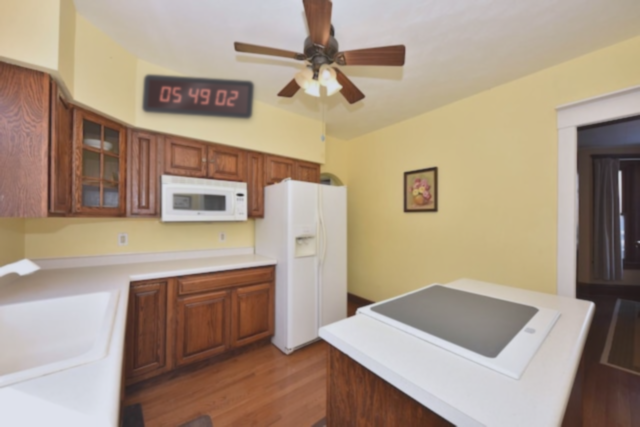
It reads 5h49m02s
